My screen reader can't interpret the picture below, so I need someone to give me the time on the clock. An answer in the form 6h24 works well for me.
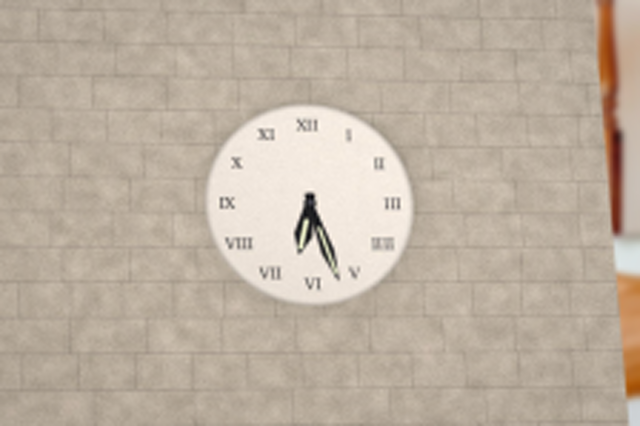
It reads 6h27
